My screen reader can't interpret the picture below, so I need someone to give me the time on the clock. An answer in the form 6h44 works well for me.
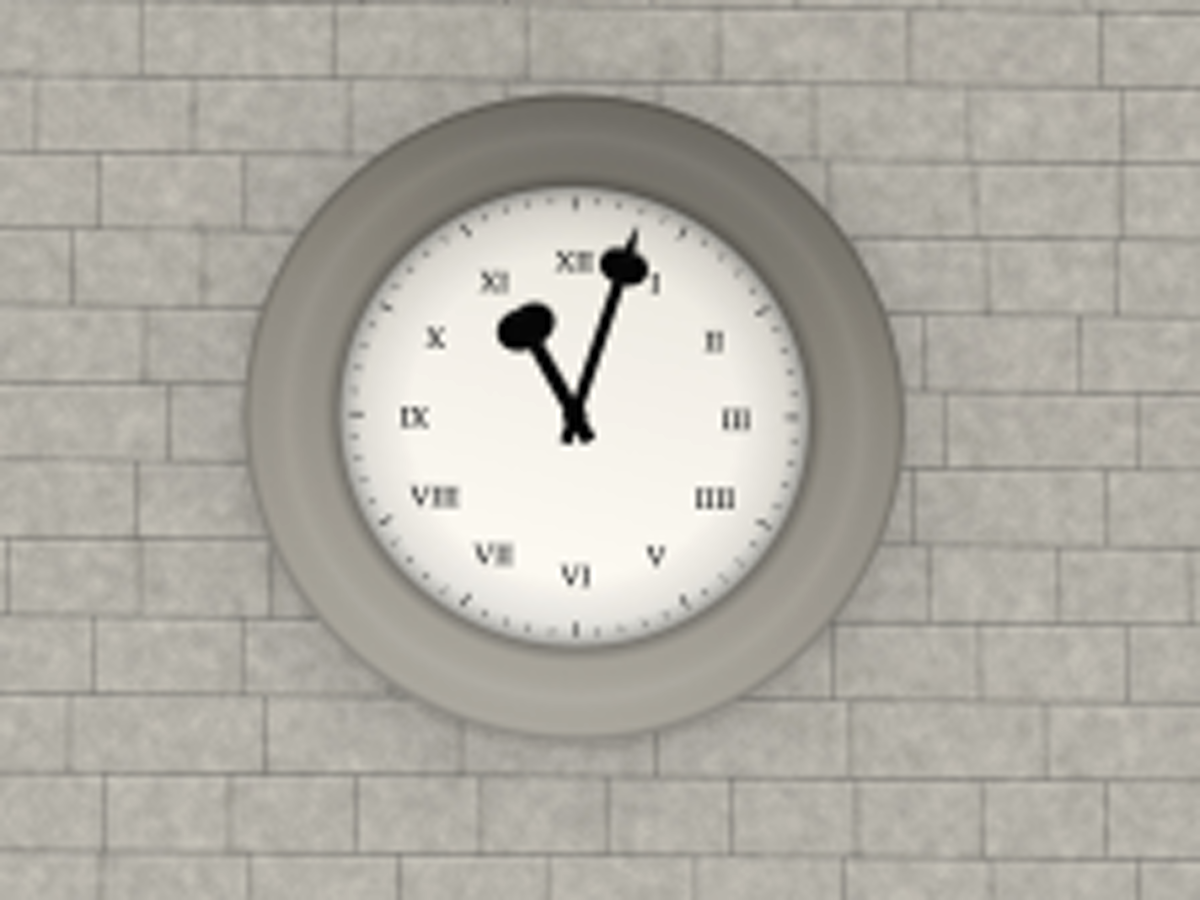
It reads 11h03
